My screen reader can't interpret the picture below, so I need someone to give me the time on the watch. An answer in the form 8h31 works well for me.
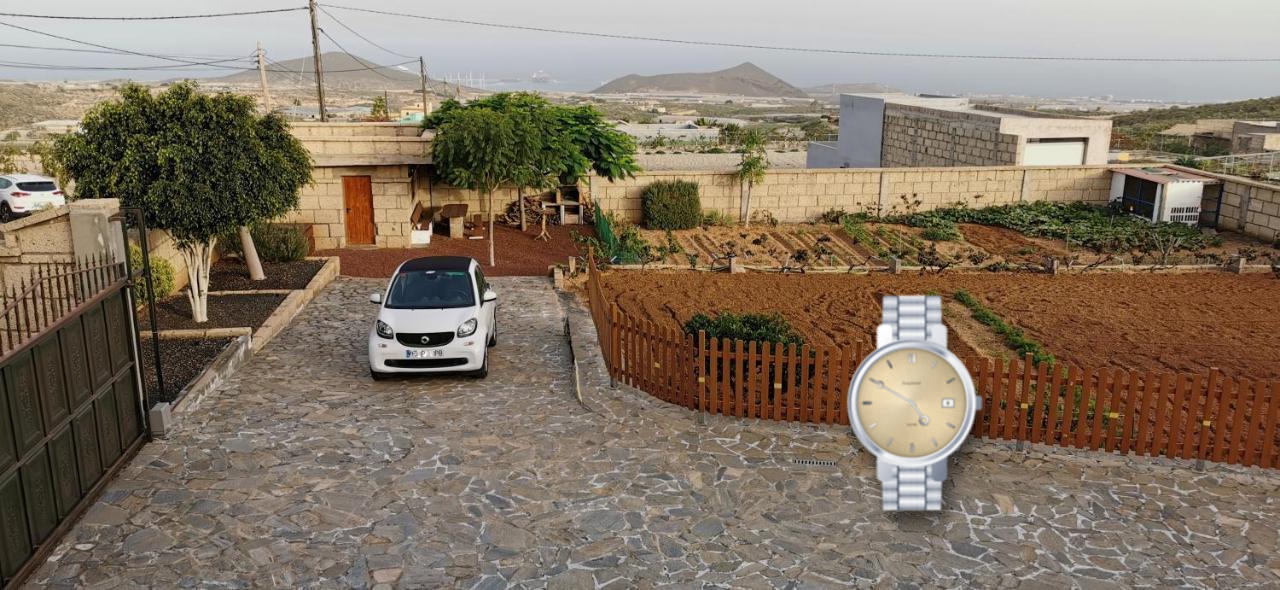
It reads 4h50
